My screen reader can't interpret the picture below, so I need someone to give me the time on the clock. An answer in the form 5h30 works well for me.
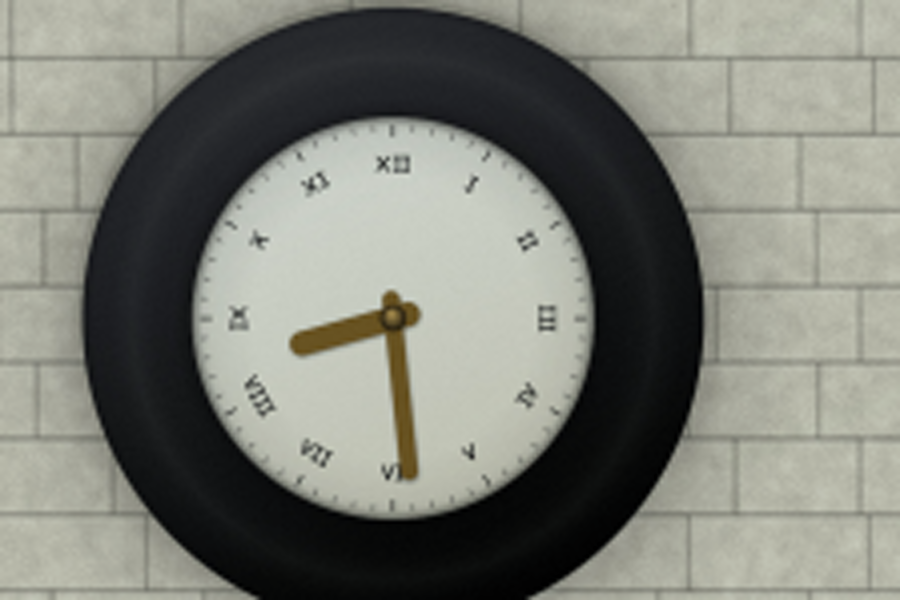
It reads 8h29
